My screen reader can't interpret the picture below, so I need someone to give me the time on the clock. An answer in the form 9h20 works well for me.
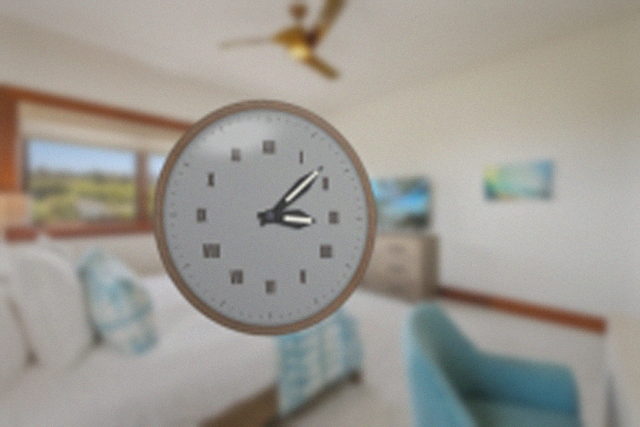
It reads 3h08
